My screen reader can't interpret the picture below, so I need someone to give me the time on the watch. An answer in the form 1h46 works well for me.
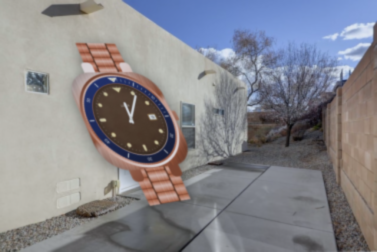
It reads 12h06
